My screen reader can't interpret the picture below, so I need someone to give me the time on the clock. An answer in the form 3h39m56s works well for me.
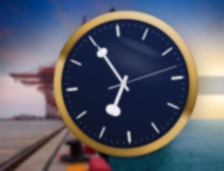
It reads 6h55m13s
